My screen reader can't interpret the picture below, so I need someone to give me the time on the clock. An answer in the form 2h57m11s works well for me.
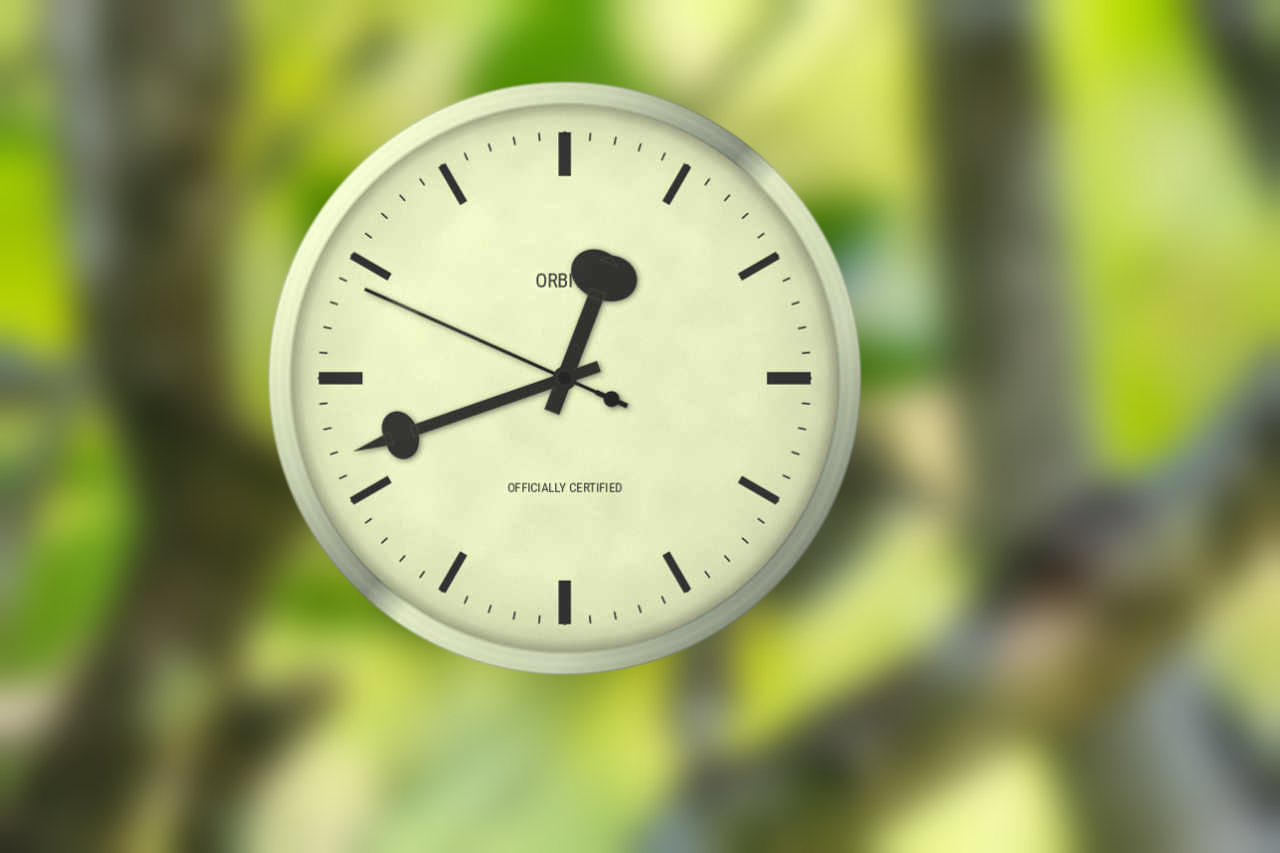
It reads 12h41m49s
